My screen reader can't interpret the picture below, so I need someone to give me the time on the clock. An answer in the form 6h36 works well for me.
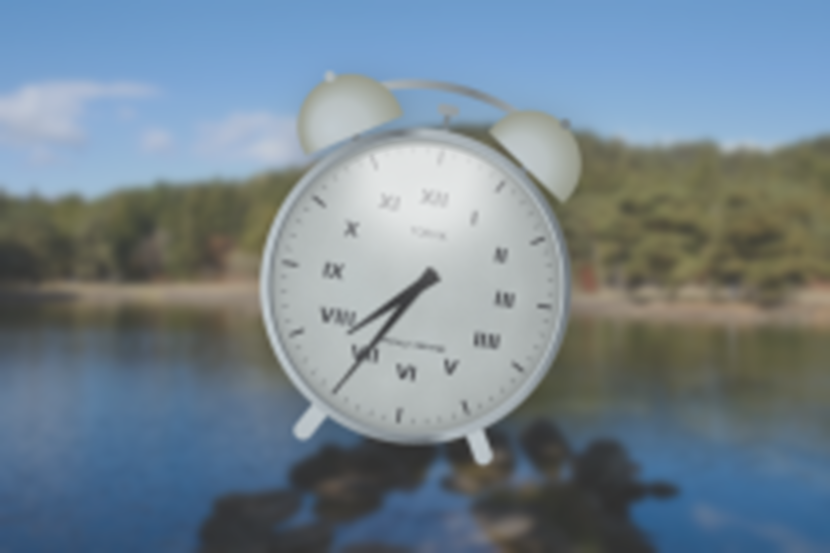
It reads 7h35
